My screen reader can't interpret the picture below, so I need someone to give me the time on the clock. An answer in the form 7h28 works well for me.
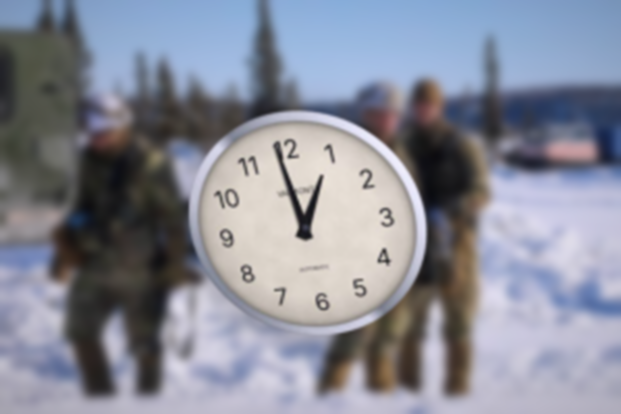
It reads 12h59
